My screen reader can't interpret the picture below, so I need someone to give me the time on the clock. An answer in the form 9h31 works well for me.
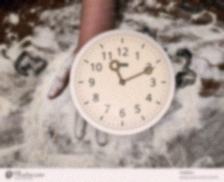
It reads 11h11
